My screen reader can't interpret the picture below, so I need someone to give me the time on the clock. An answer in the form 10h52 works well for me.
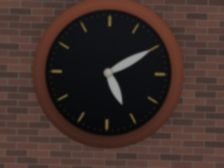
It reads 5h10
